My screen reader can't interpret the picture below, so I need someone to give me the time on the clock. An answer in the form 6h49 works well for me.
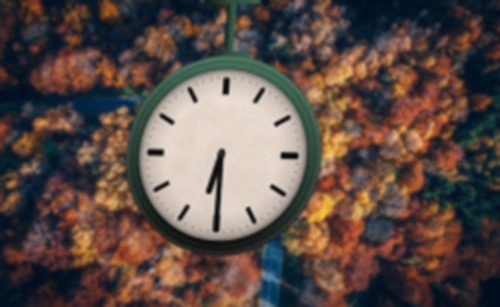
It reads 6h30
